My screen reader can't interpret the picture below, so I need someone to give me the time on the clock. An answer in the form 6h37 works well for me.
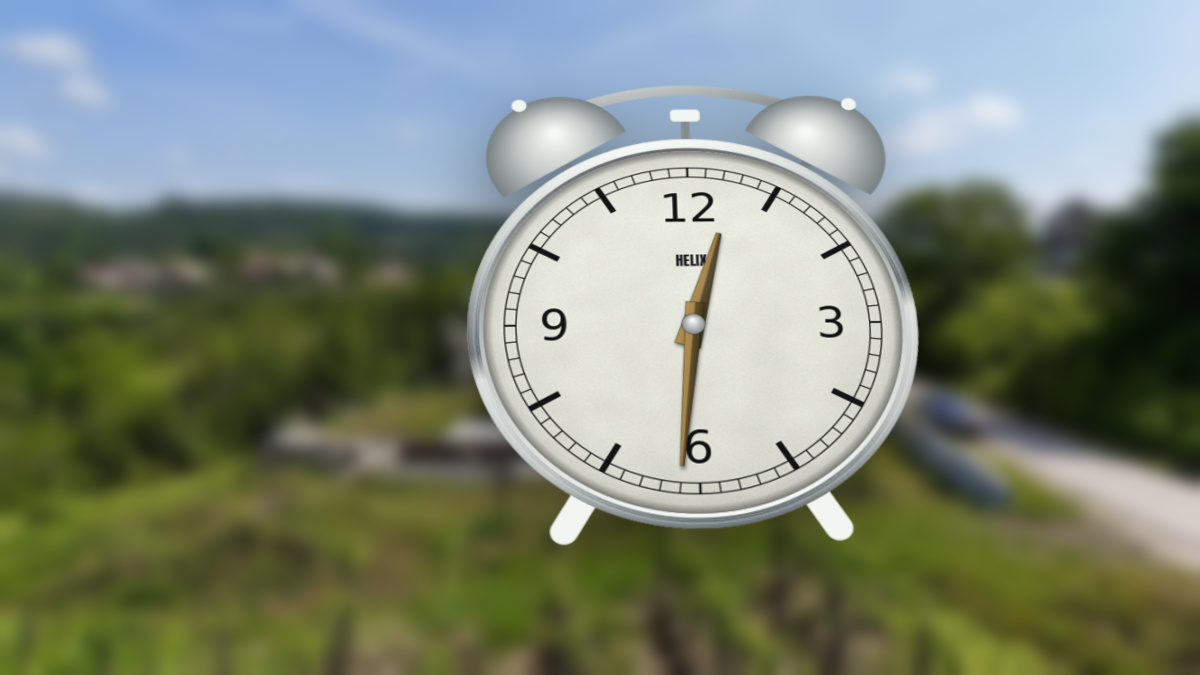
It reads 12h31
